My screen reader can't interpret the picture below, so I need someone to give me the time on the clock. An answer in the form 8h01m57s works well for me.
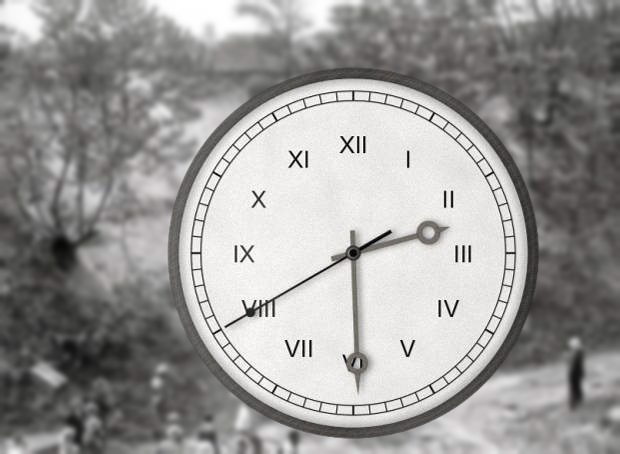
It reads 2h29m40s
